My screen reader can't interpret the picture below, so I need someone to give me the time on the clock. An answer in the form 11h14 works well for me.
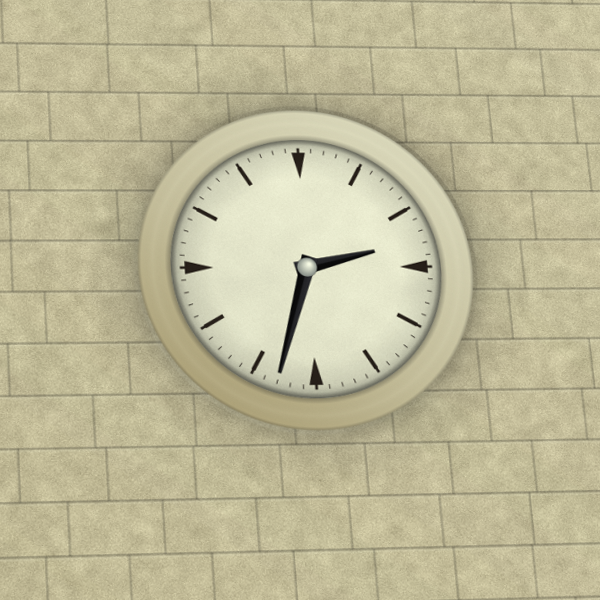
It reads 2h33
